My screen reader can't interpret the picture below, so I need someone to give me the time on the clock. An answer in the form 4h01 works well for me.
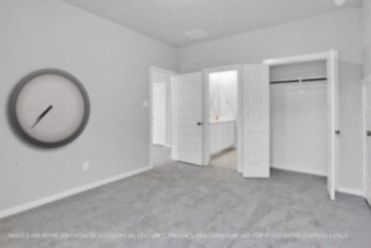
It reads 7h37
